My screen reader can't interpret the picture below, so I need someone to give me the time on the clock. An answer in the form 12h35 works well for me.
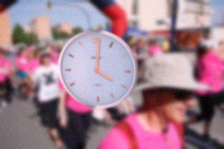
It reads 4h01
